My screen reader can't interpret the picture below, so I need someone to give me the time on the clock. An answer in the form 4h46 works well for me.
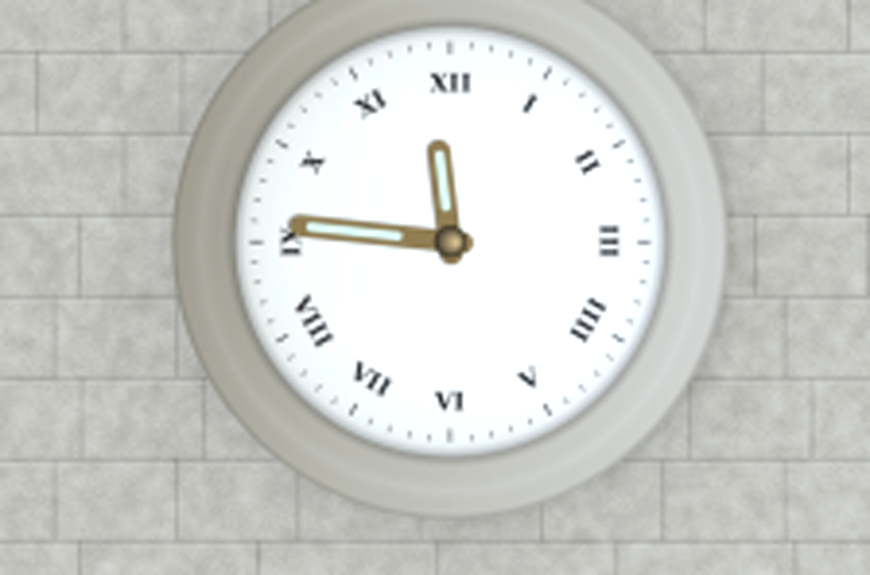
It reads 11h46
